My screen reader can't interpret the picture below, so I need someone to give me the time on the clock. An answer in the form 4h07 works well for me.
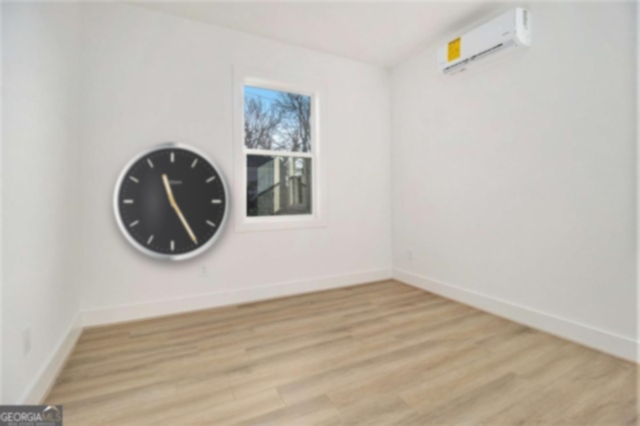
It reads 11h25
